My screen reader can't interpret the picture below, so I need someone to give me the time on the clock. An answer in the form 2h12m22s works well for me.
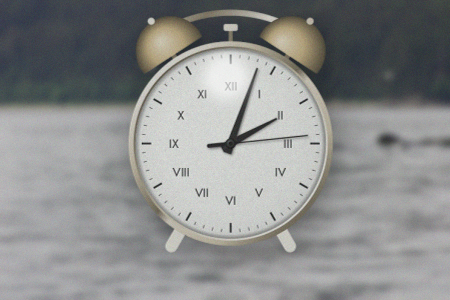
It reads 2h03m14s
